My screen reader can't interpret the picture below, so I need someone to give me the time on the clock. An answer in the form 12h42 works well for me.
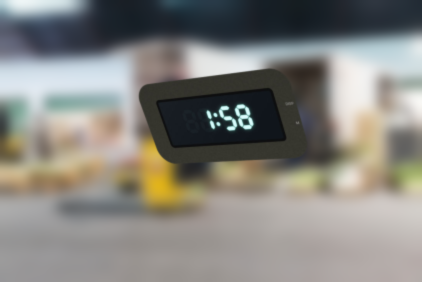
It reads 1h58
